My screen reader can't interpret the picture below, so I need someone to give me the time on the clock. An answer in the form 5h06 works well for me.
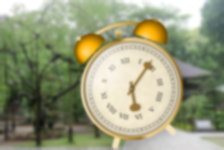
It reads 6h08
